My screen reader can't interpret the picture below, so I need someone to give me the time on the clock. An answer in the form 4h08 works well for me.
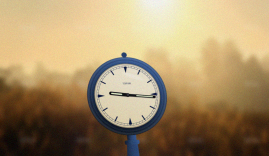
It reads 9h16
